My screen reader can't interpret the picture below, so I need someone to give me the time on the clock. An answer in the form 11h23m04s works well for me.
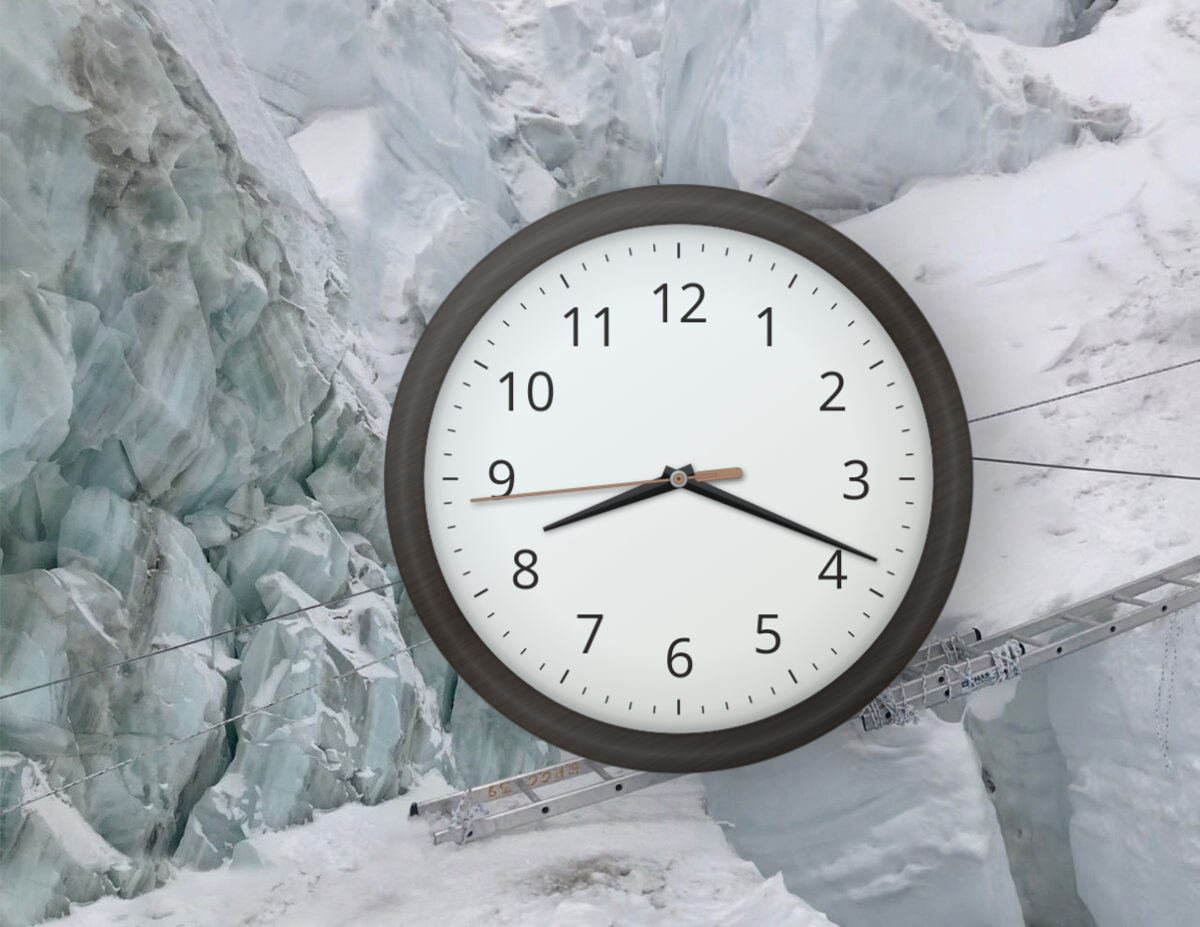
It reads 8h18m44s
